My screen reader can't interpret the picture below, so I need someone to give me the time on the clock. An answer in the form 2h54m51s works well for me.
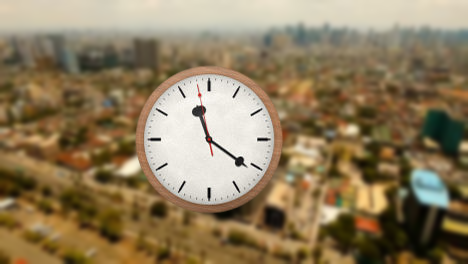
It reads 11h20m58s
